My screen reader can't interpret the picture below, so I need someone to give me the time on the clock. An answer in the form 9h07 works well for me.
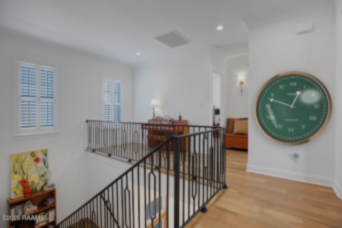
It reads 12h48
